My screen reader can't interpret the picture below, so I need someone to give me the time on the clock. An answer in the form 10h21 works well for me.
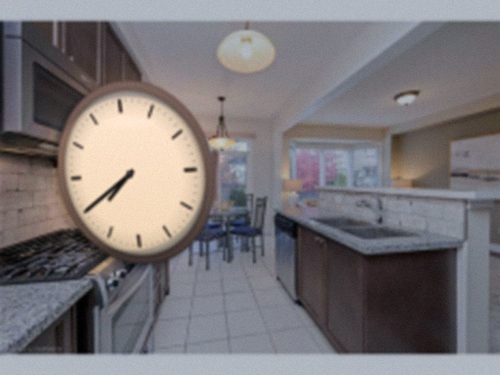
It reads 7h40
